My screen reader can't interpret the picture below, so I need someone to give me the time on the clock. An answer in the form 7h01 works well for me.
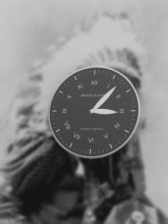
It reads 3h07
